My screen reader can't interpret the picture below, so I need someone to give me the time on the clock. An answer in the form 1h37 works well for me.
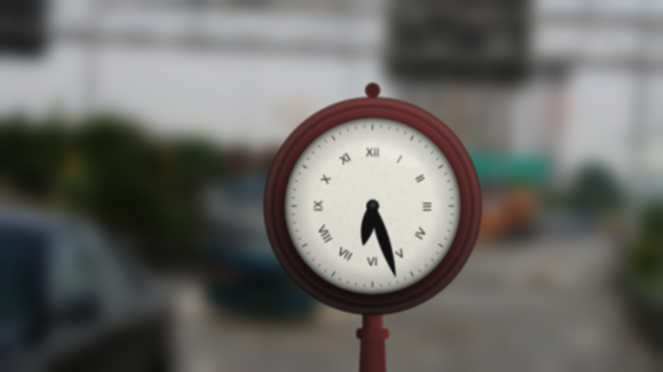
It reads 6h27
